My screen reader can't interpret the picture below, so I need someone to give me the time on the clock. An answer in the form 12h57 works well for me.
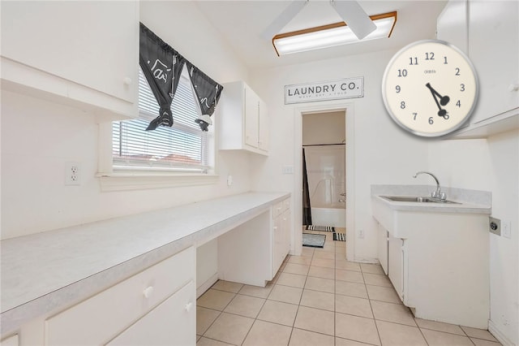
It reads 4h26
